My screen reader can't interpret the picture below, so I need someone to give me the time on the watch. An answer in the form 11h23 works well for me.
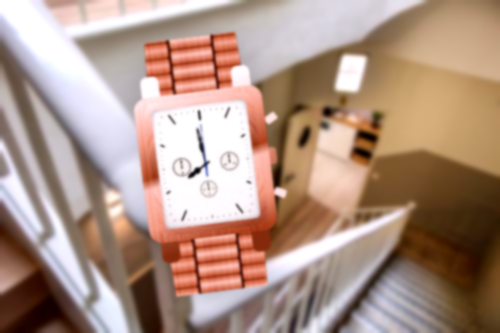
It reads 7h59
